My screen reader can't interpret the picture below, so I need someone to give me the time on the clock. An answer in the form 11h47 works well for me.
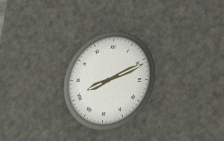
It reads 8h11
